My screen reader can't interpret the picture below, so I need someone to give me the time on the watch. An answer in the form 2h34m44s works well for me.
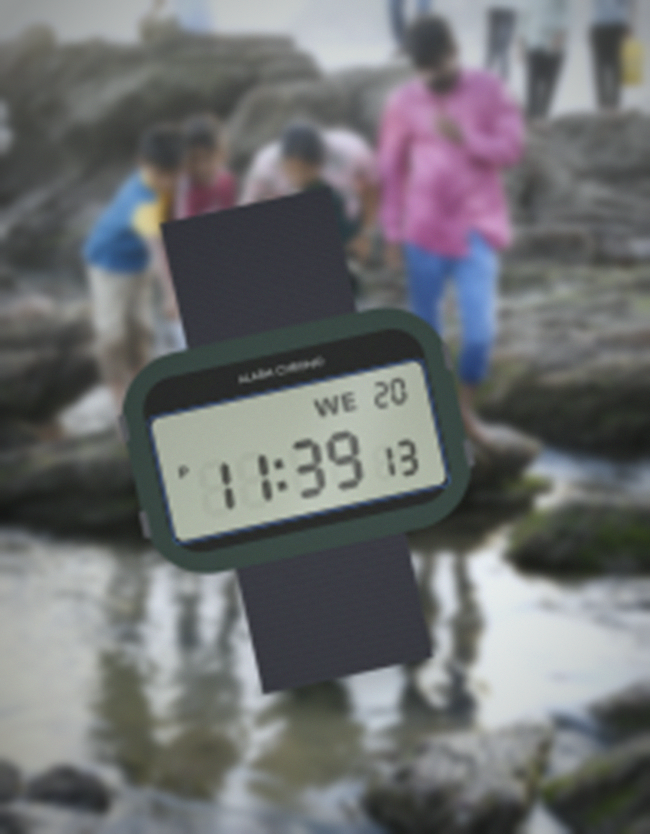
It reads 11h39m13s
